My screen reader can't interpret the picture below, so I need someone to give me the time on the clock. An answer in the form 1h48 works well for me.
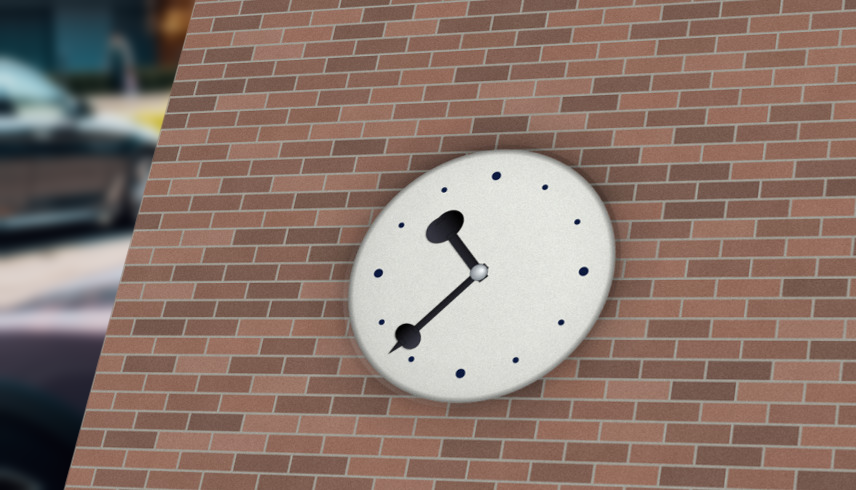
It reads 10h37
